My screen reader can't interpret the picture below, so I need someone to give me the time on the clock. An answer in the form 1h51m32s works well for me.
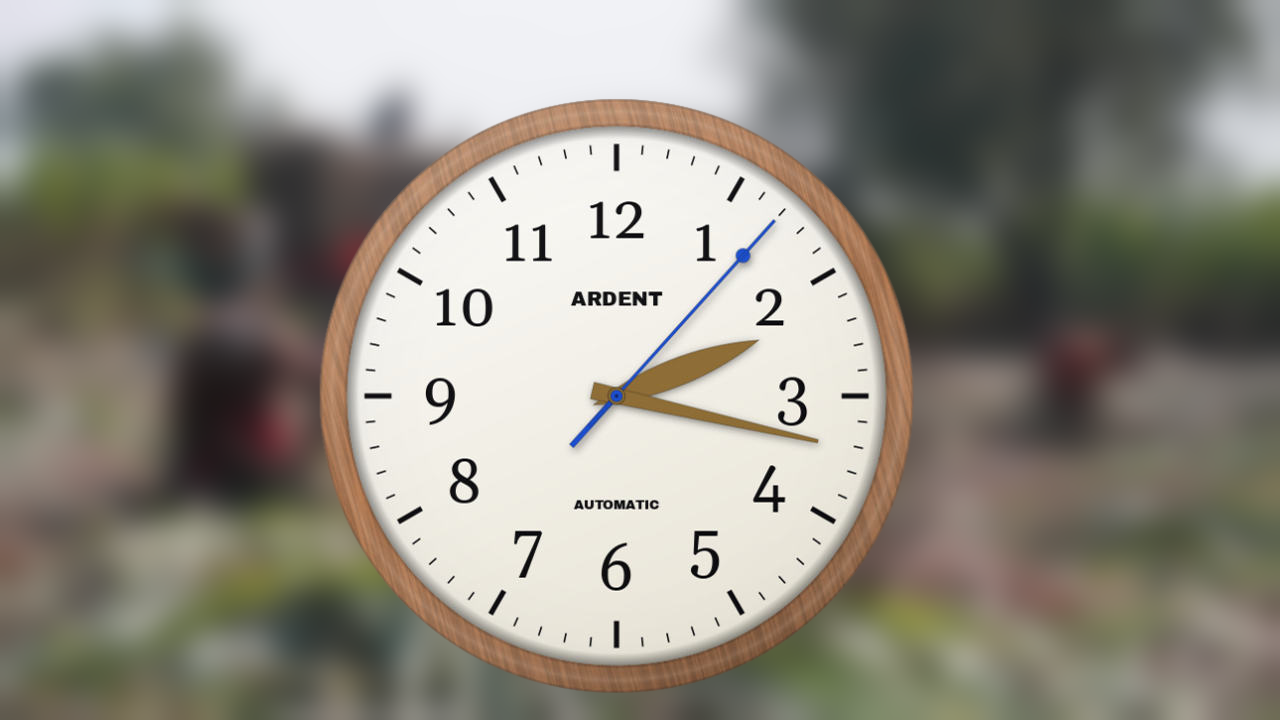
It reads 2h17m07s
